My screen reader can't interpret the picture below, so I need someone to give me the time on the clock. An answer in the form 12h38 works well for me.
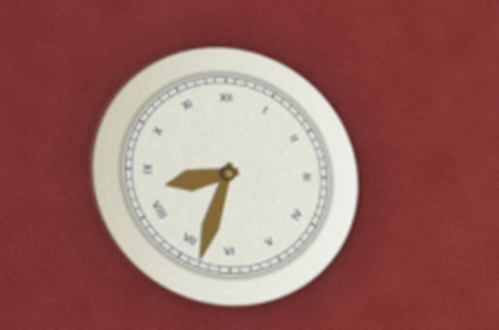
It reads 8h33
